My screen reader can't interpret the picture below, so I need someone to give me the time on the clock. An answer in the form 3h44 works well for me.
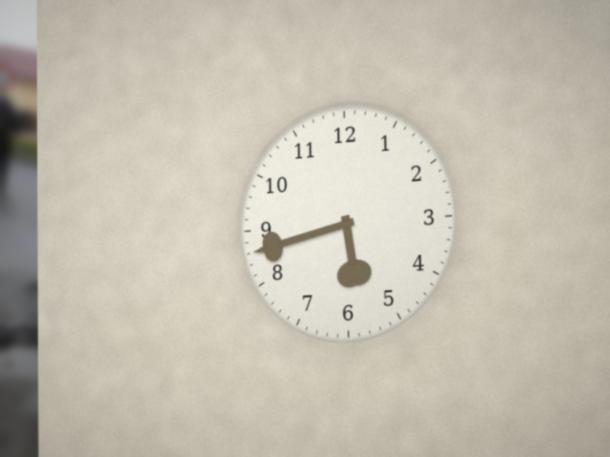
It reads 5h43
